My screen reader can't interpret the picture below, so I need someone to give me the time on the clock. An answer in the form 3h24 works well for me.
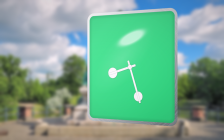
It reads 8h27
